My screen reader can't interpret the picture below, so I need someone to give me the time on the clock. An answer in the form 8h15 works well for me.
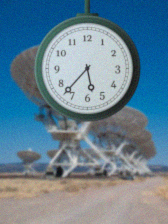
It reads 5h37
